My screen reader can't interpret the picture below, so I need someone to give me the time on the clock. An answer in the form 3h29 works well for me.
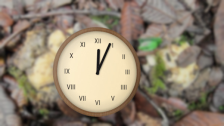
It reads 12h04
